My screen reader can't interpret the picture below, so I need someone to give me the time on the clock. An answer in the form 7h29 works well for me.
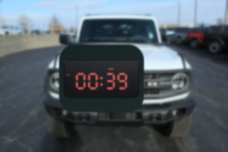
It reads 0h39
